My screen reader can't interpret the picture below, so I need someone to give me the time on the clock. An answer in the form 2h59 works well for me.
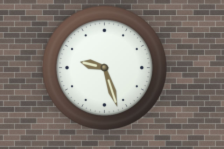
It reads 9h27
